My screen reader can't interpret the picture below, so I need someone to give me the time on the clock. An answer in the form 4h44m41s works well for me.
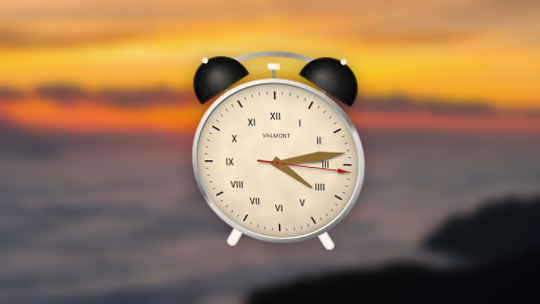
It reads 4h13m16s
